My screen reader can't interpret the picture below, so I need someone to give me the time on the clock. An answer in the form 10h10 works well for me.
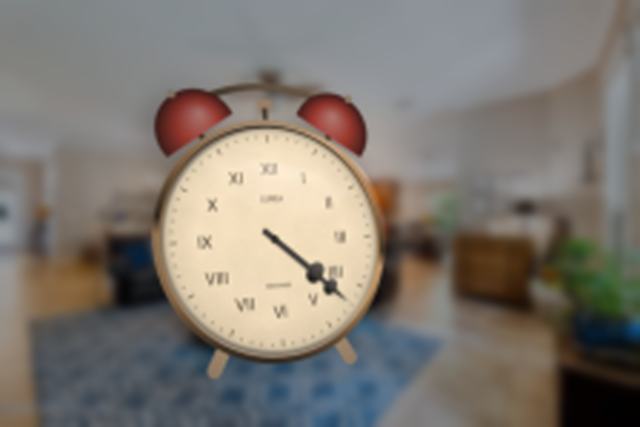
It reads 4h22
